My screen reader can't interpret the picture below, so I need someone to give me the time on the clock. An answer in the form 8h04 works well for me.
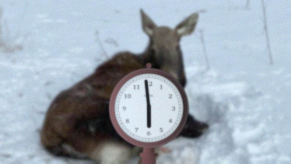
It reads 5h59
